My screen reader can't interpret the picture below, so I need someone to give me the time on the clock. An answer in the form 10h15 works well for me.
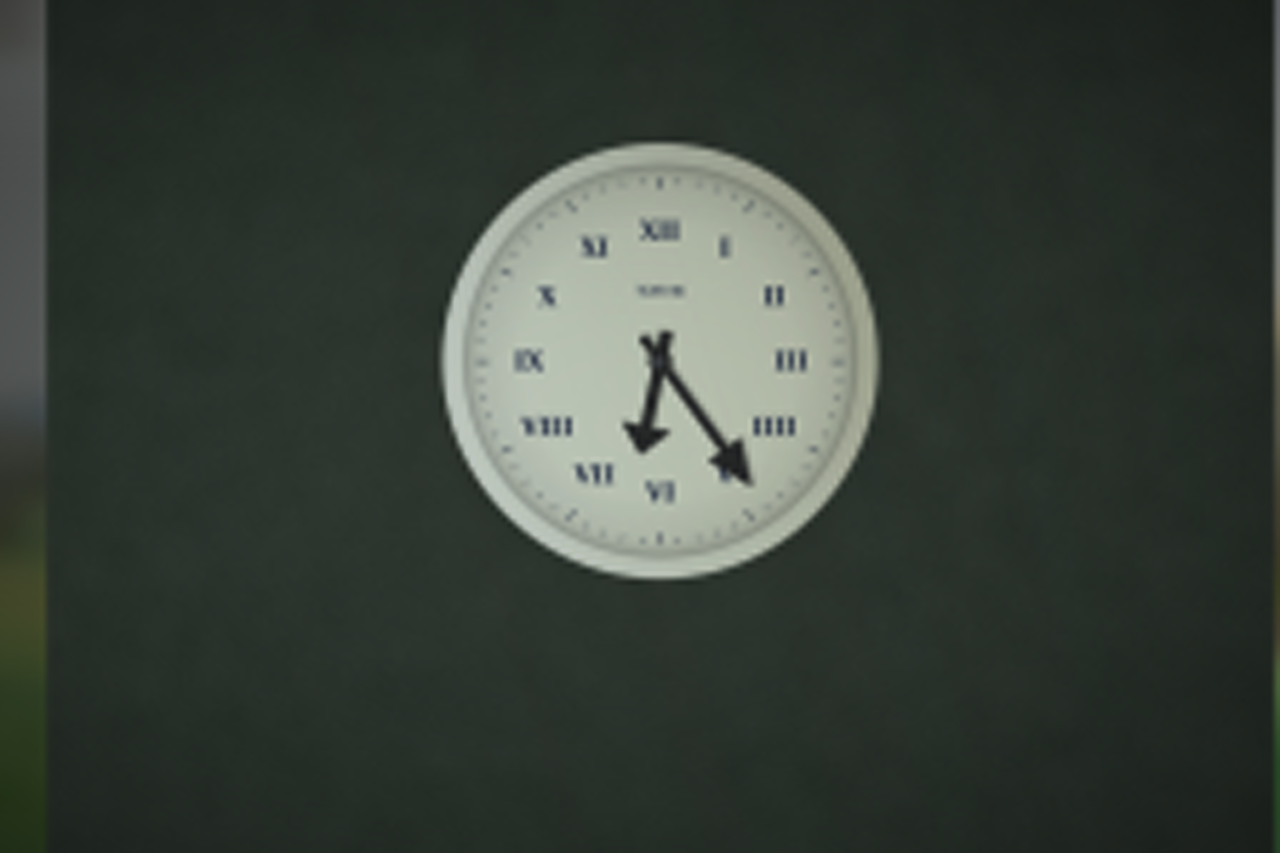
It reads 6h24
